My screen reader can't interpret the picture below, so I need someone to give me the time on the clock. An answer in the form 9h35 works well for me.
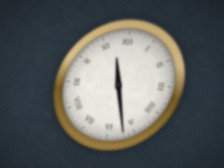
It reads 11h27
